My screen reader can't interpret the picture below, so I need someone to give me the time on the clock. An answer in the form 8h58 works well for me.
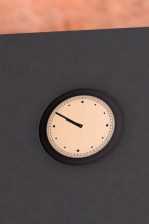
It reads 9h50
